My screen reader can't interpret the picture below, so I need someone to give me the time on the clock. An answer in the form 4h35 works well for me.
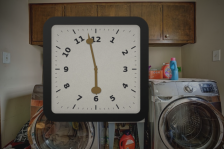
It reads 5h58
